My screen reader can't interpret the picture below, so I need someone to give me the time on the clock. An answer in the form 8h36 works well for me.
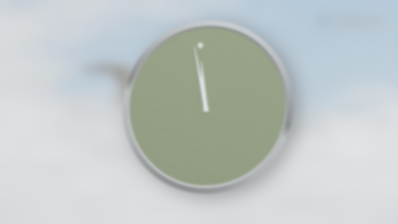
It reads 11h59
